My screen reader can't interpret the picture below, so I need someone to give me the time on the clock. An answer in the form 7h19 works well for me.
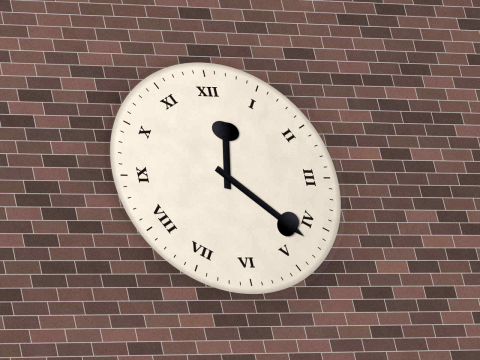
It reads 12h22
